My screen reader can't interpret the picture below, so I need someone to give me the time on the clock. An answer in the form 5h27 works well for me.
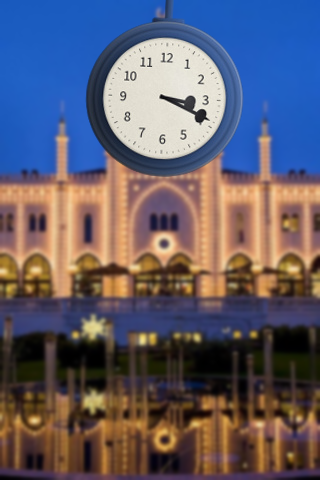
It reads 3h19
